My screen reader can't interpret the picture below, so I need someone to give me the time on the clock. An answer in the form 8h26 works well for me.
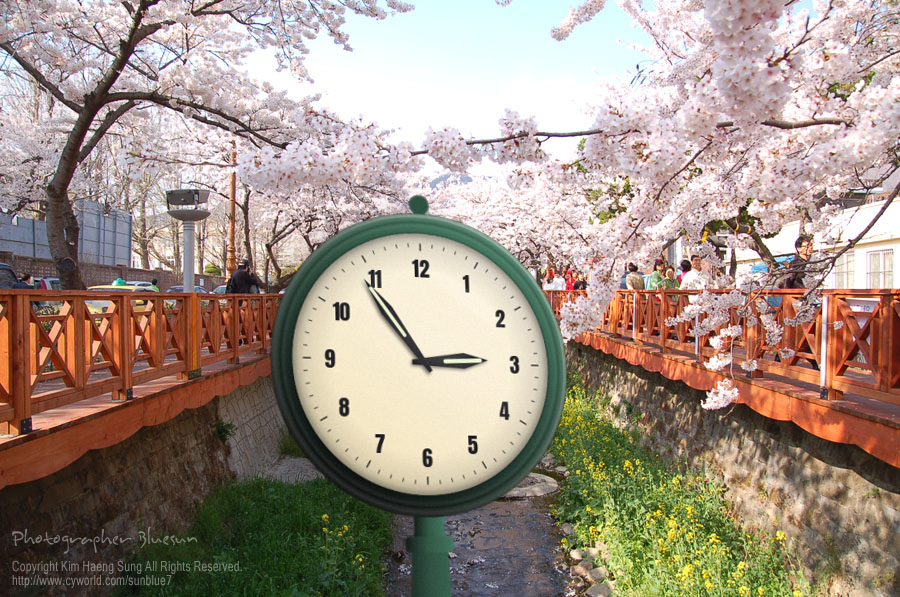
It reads 2h54
